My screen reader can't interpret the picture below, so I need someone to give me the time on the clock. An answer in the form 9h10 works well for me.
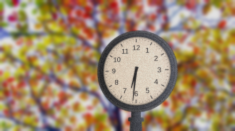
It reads 6h31
